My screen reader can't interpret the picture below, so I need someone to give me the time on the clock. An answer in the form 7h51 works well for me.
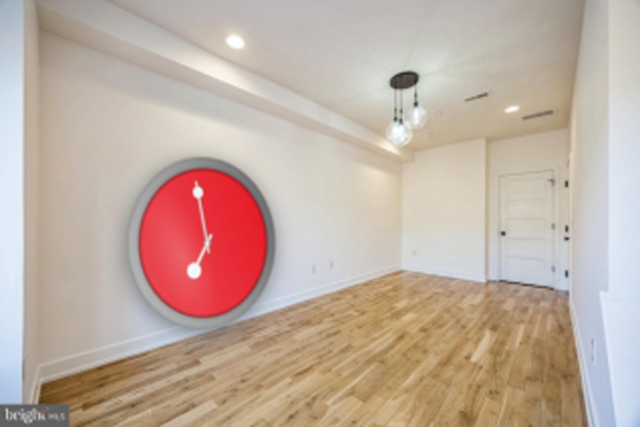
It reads 6h58
